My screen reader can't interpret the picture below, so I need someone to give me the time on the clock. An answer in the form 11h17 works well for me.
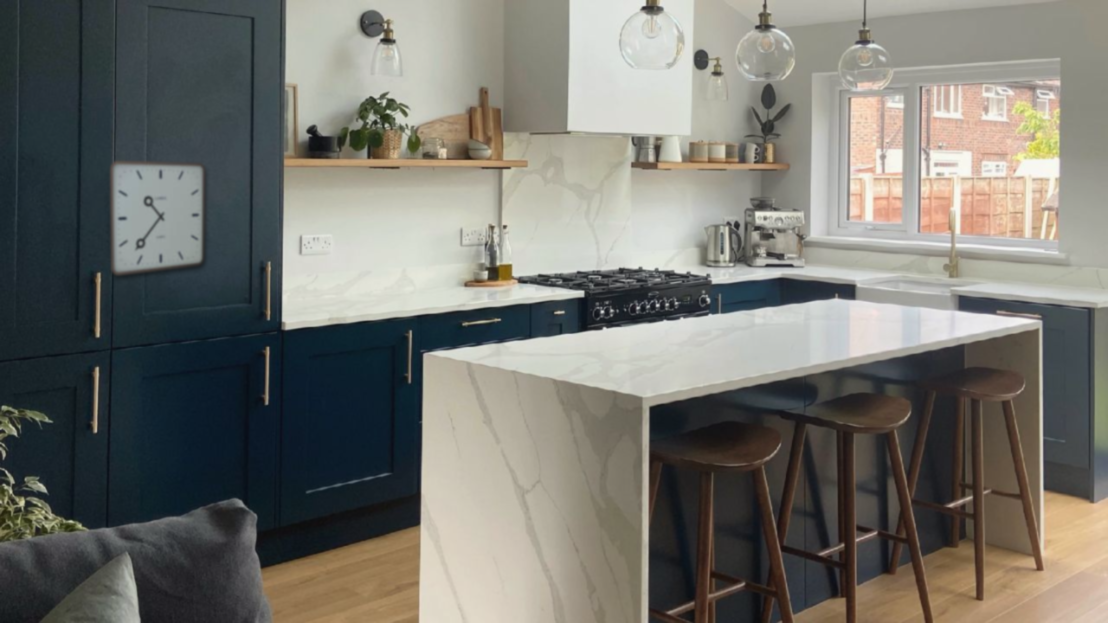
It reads 10h37
